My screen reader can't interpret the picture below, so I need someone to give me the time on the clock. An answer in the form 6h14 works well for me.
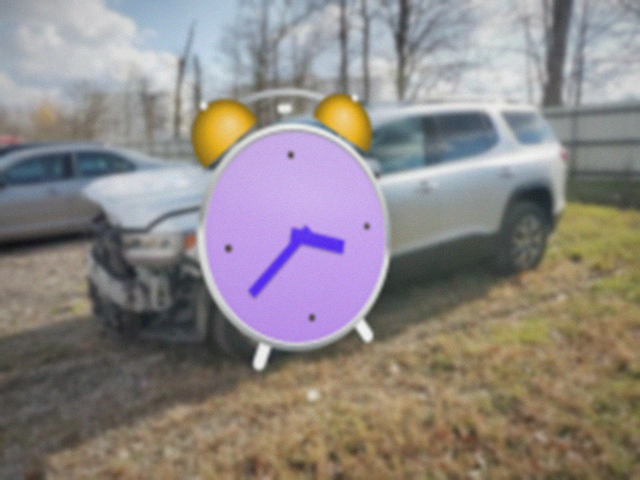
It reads 3h39
